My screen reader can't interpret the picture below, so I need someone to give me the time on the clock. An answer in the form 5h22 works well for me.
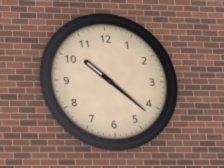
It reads 10h22
